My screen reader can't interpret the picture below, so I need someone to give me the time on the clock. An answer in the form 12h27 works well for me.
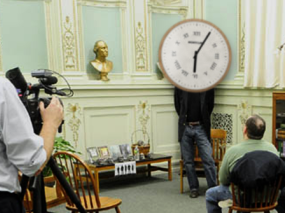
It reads 6h05
